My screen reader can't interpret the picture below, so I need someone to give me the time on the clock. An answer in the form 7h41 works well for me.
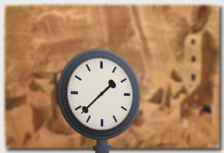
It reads 1h38
